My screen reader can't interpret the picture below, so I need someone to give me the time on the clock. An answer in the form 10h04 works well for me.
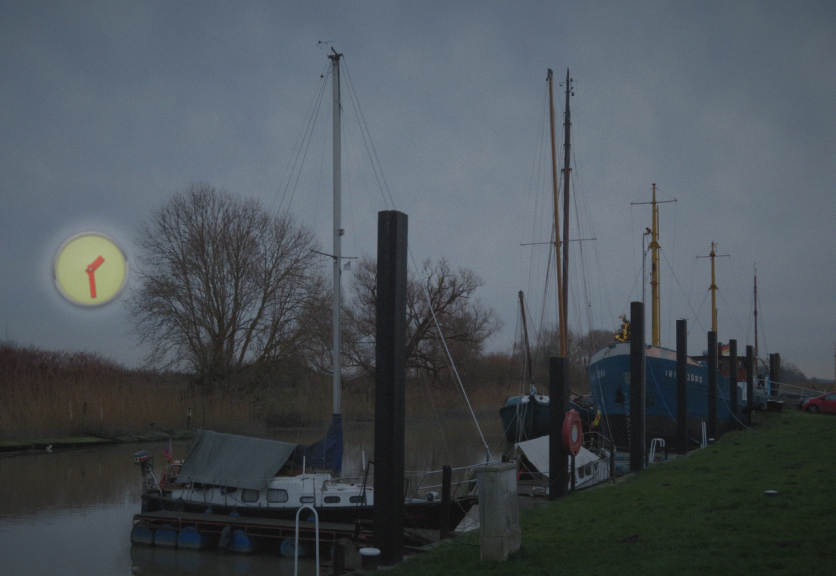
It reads 1h29
